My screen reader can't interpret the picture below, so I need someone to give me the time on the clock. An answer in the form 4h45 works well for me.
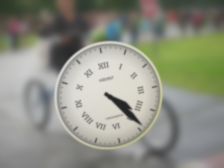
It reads 4h24
